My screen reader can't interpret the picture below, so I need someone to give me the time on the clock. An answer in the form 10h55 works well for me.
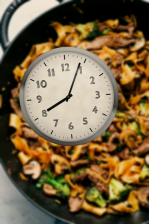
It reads 8h04
